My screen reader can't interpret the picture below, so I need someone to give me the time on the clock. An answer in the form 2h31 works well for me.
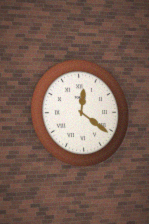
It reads 12h21
